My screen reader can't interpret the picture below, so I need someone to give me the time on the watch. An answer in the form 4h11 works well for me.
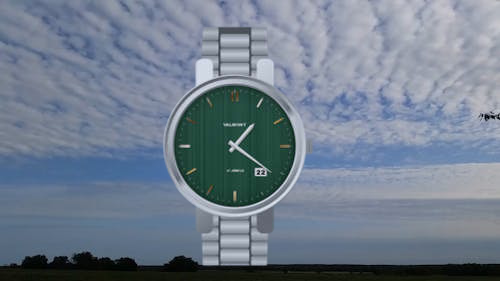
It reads 1h21
